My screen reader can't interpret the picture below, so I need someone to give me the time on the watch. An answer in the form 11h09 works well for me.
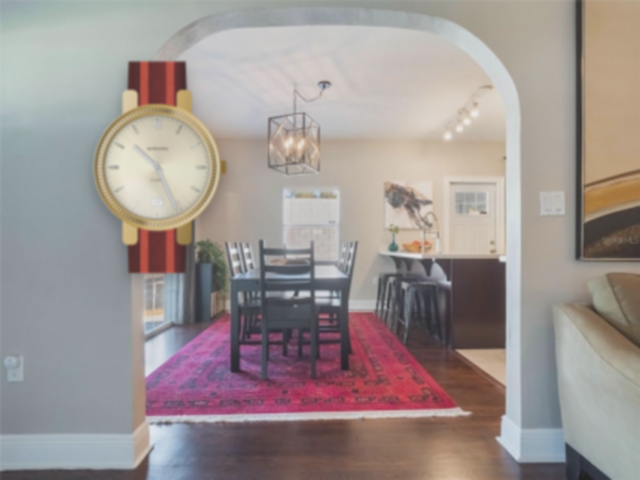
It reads 10h26
